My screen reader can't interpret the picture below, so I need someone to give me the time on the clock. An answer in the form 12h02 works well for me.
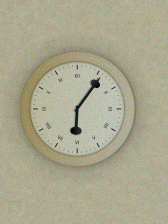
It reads 6h06
